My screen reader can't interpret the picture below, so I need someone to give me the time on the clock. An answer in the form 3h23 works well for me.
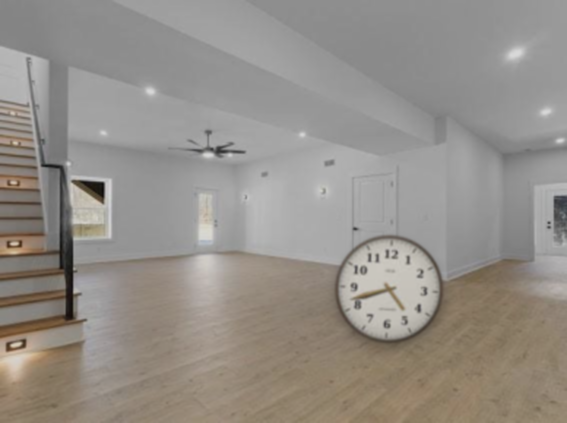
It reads 4h42
